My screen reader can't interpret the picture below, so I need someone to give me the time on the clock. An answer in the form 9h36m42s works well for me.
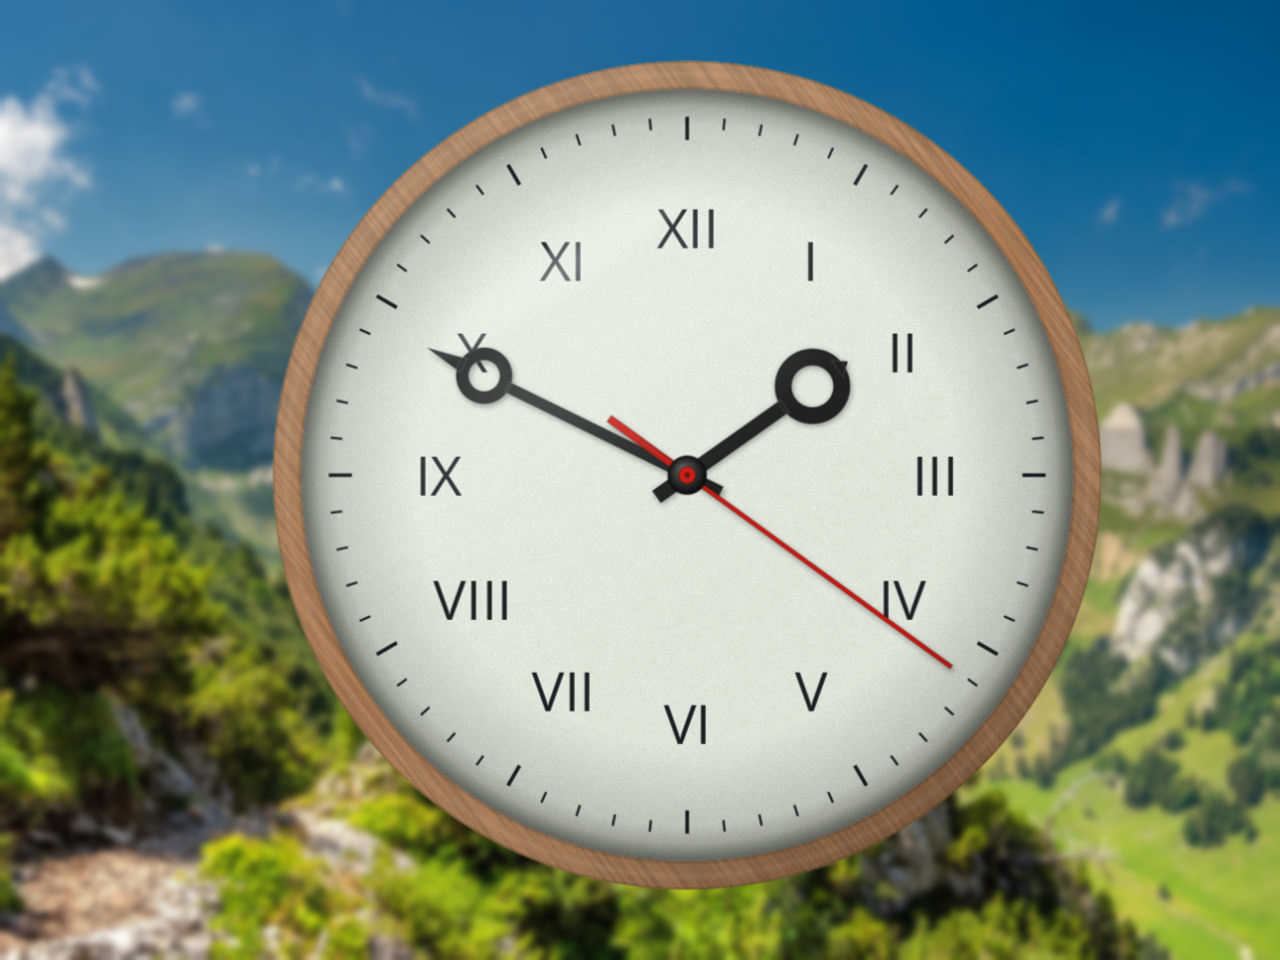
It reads 1h49m21s
